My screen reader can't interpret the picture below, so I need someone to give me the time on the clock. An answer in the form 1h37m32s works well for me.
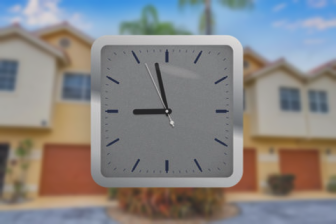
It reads 8h57m56s
